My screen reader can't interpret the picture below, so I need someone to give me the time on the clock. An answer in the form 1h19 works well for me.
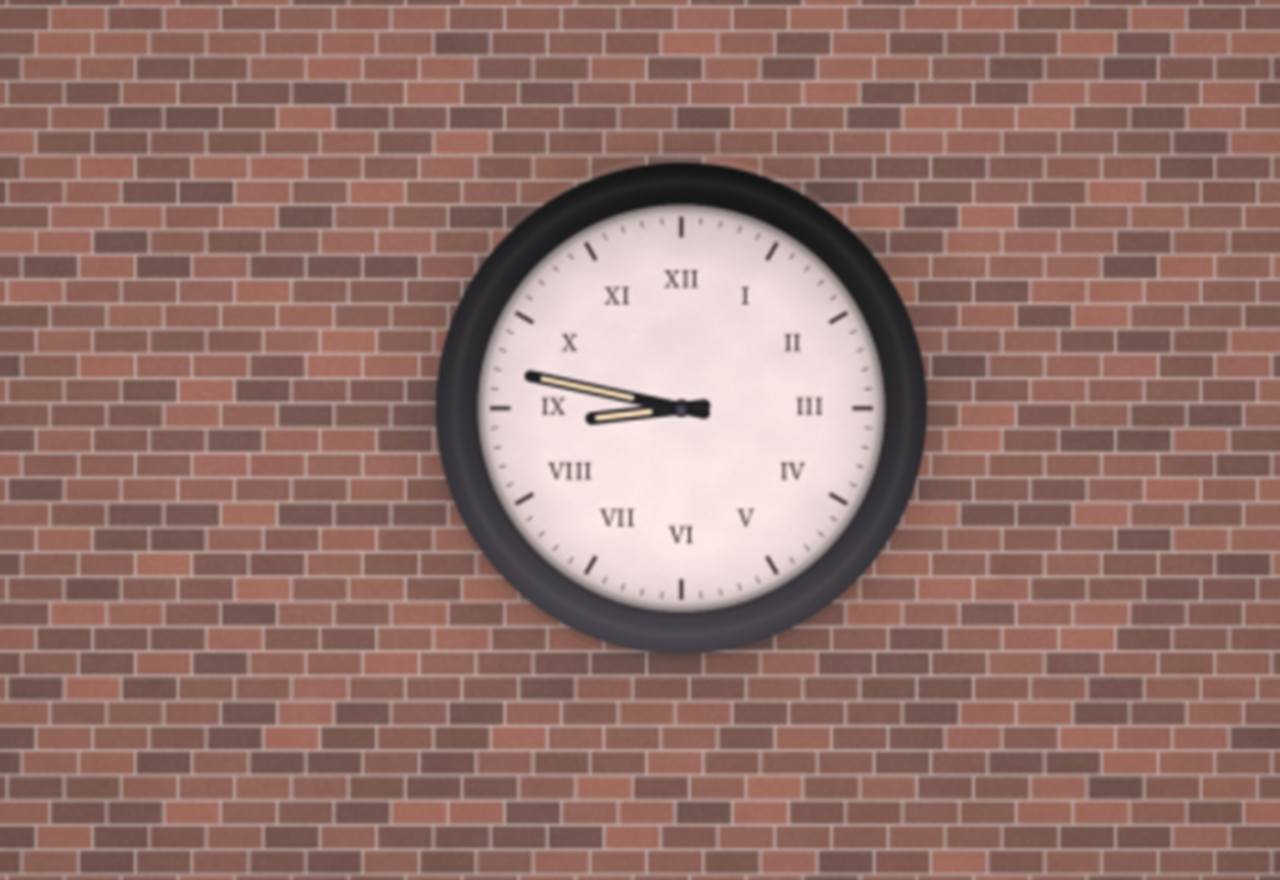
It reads 8h47
